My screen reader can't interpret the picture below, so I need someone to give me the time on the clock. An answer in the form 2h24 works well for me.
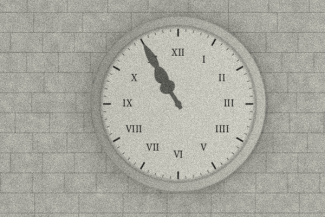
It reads 10h55
